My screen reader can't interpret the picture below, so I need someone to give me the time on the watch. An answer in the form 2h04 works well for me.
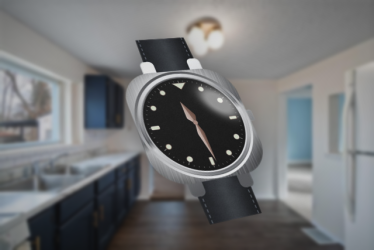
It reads 11h29
